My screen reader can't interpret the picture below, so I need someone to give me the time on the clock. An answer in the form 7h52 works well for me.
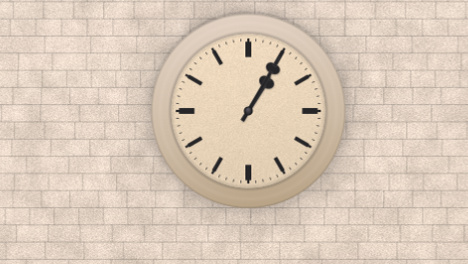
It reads 1h05
